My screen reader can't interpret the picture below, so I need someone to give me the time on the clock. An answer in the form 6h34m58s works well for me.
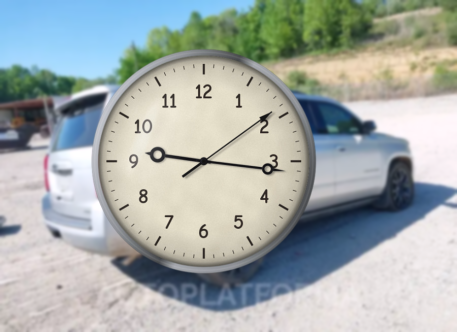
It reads 9h16m09s
